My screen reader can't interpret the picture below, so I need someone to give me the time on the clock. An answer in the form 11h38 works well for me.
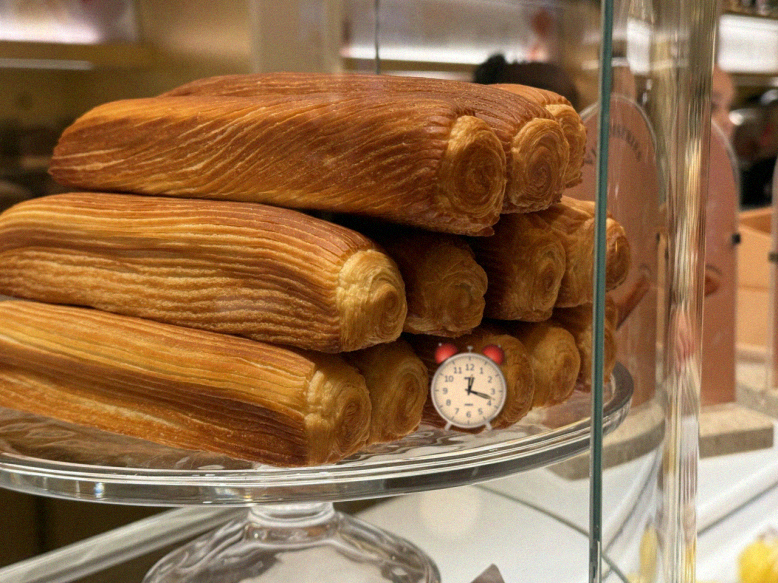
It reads 12h18
